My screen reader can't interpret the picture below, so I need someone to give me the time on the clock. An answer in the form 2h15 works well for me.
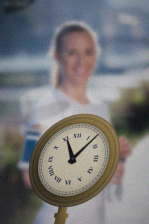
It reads 11h07
